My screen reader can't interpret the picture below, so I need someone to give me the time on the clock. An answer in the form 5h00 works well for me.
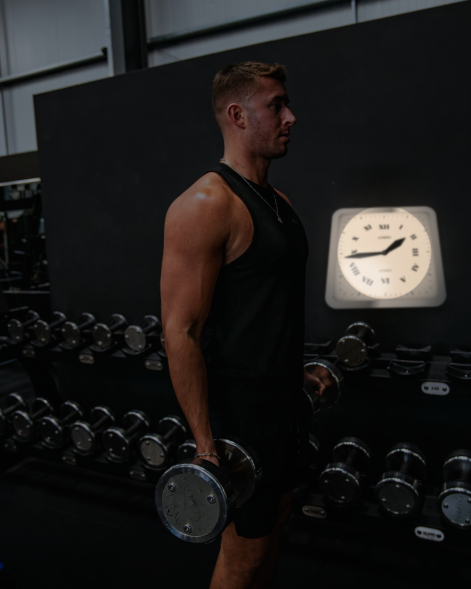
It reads 1h44
